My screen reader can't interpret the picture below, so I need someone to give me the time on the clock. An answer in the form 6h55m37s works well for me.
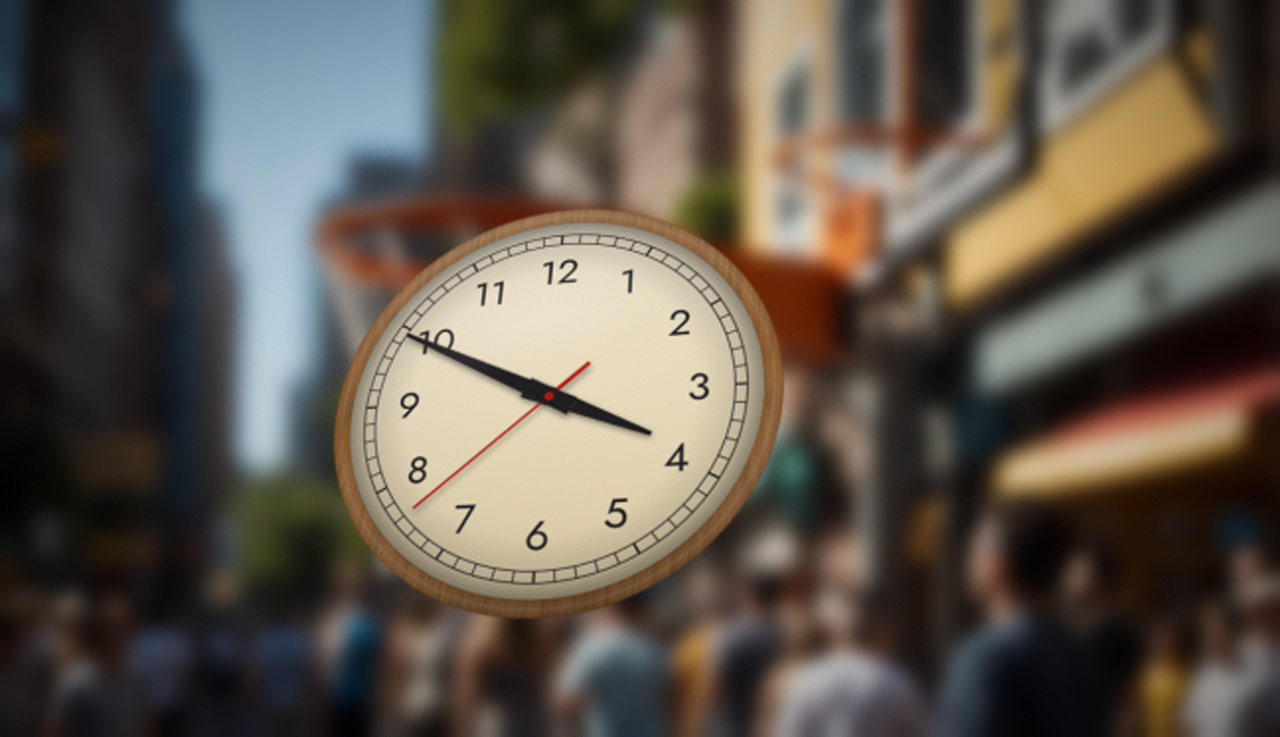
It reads 3h49m38s
